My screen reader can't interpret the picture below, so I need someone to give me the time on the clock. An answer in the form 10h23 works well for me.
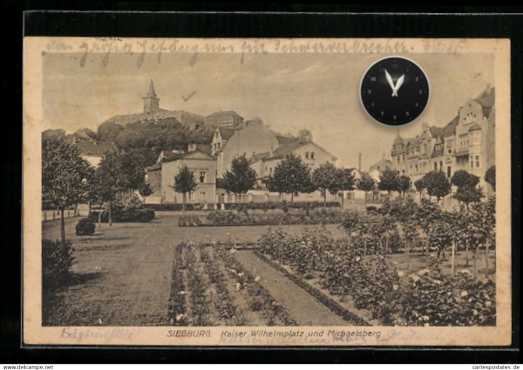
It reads 12h56
